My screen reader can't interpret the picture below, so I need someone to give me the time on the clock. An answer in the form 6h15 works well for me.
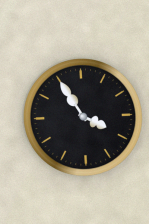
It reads 3h55
